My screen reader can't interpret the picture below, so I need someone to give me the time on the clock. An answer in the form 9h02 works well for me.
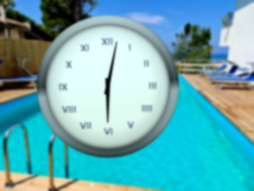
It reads 6h02
